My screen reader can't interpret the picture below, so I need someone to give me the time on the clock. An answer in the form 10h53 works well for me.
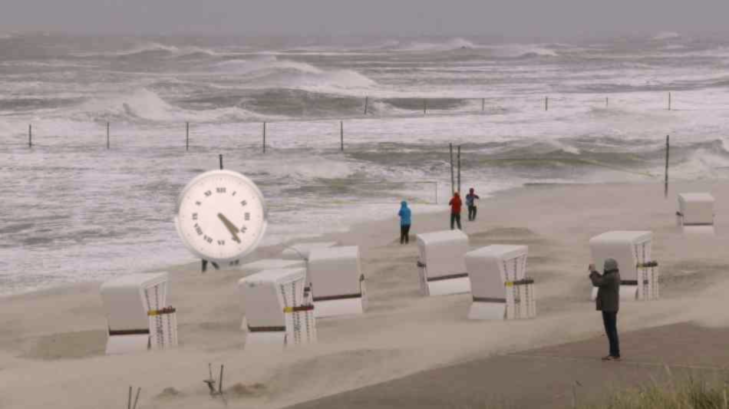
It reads 4h24
